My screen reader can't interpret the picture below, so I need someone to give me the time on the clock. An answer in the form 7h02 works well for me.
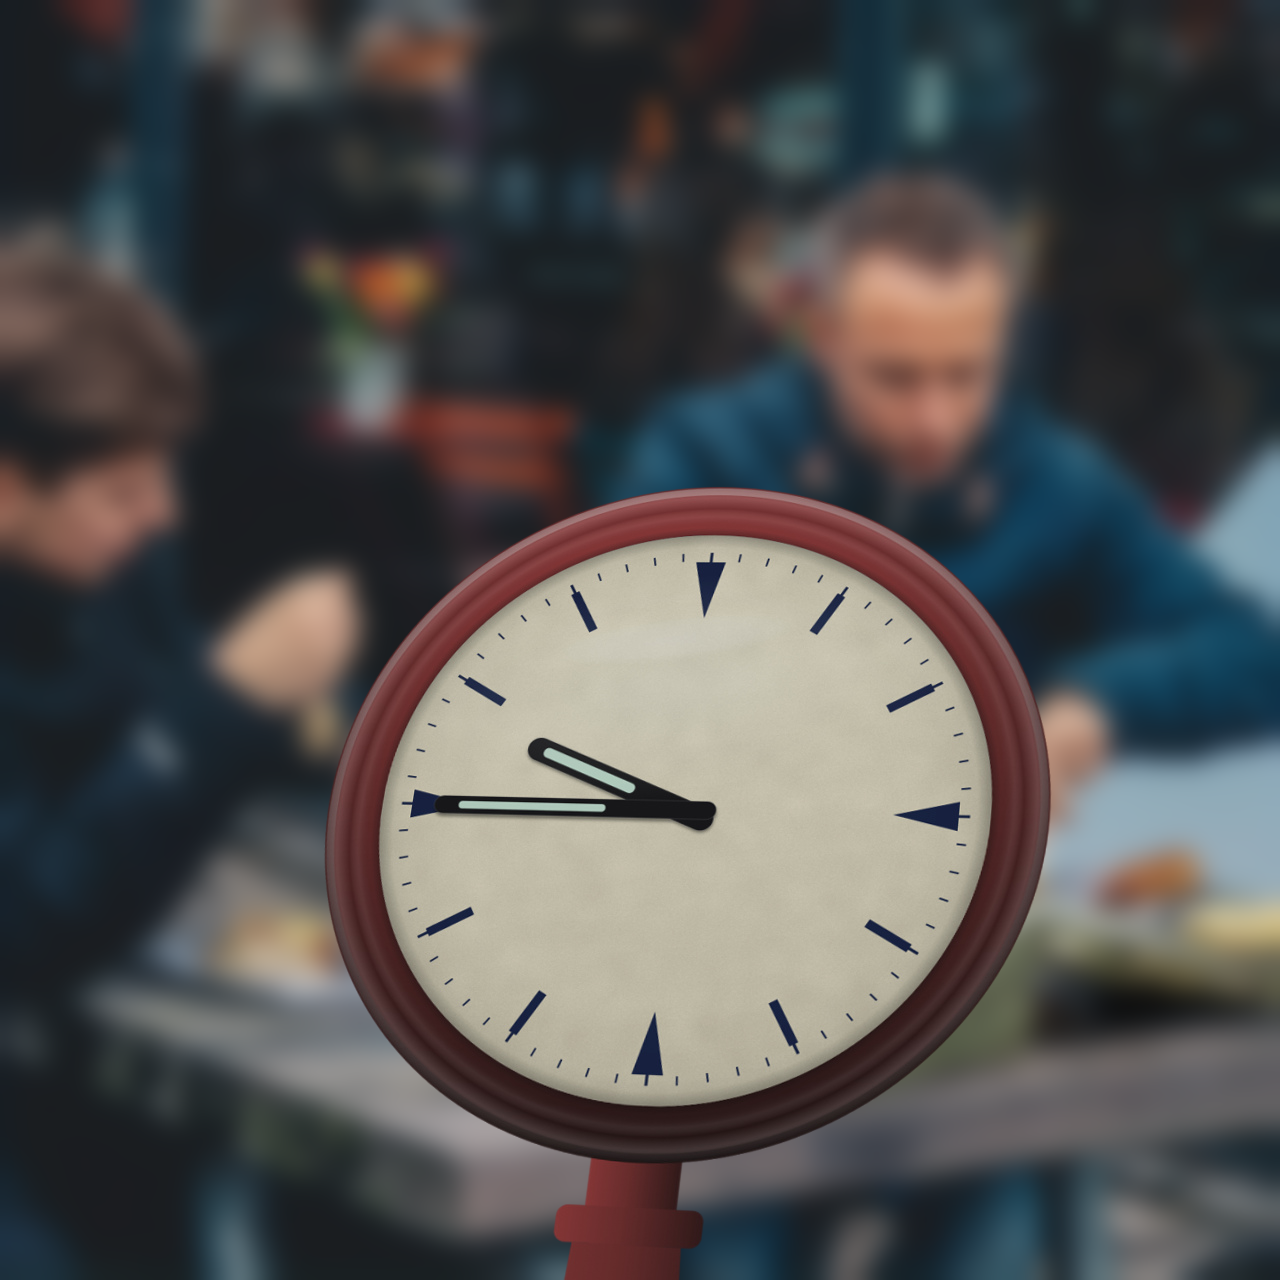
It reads 9h45
